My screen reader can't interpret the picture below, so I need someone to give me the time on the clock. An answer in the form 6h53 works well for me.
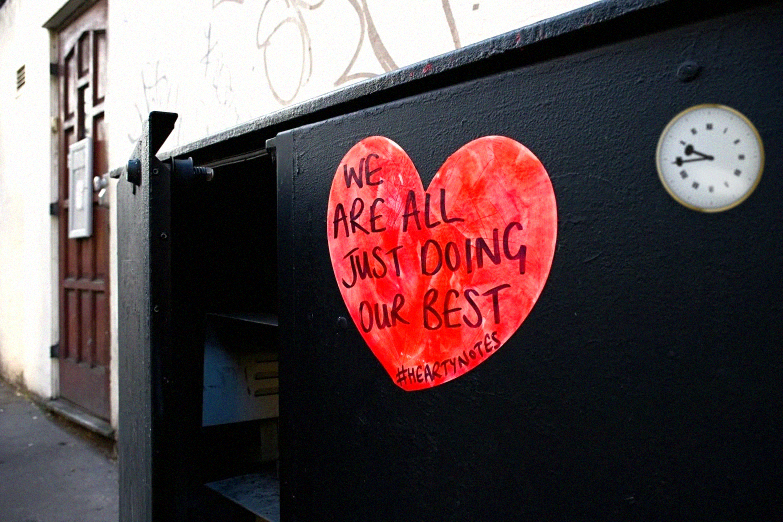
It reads 9h44
